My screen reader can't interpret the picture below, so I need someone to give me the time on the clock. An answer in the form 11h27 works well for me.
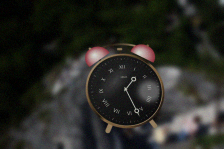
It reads 1h27
